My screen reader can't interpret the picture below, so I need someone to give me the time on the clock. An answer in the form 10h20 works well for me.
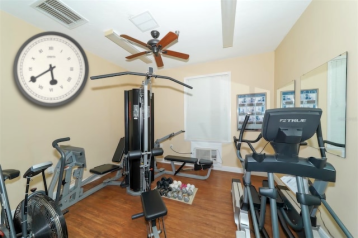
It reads 5h40
